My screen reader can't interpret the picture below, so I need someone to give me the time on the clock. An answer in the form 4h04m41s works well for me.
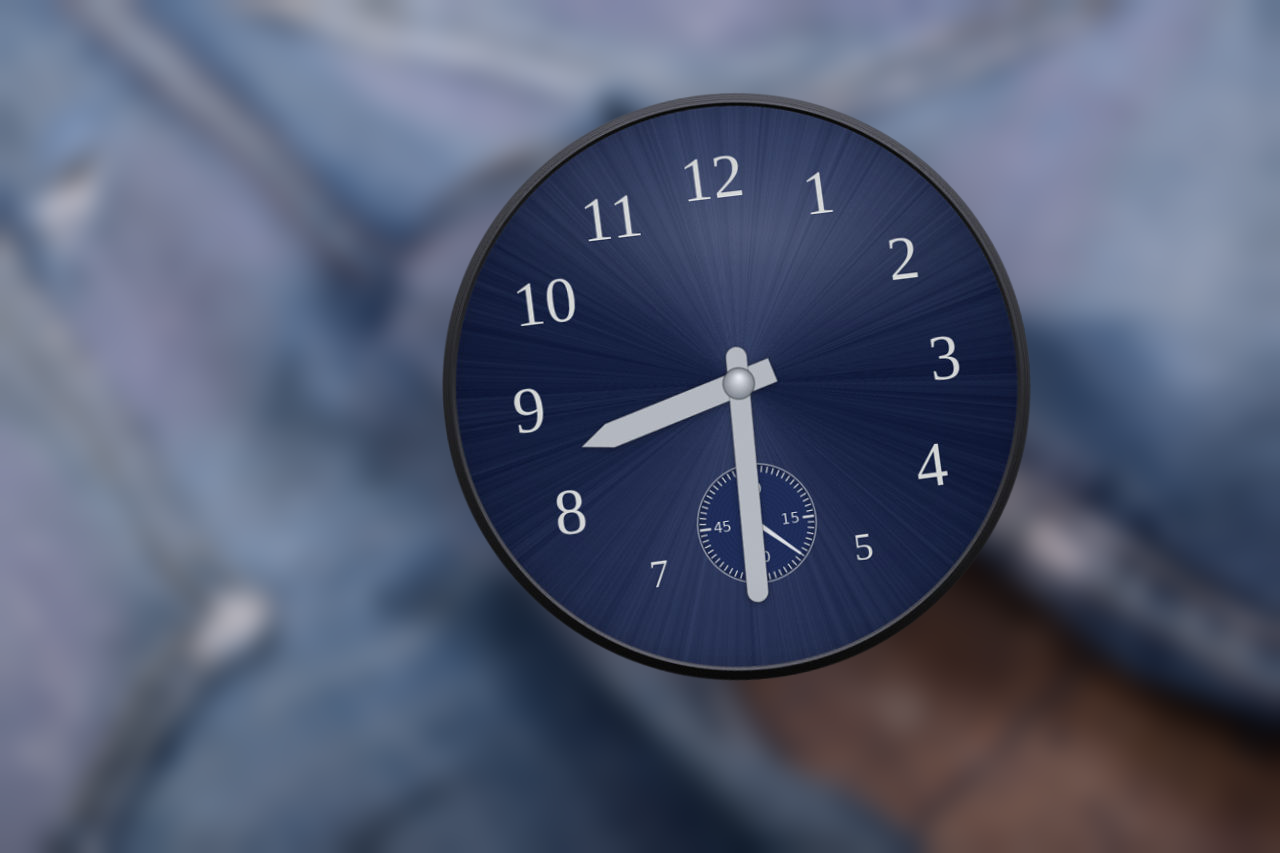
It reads 8h30m22s
